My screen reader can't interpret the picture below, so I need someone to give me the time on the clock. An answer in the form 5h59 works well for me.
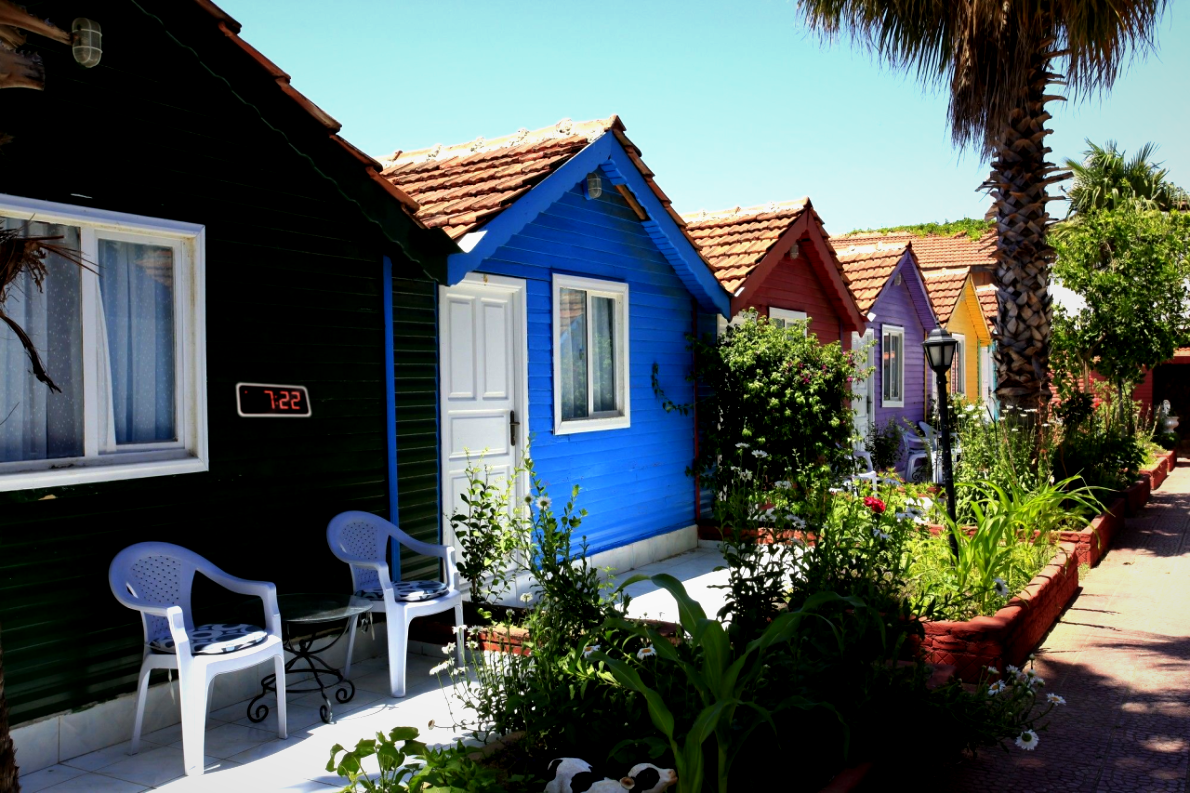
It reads 7h22
